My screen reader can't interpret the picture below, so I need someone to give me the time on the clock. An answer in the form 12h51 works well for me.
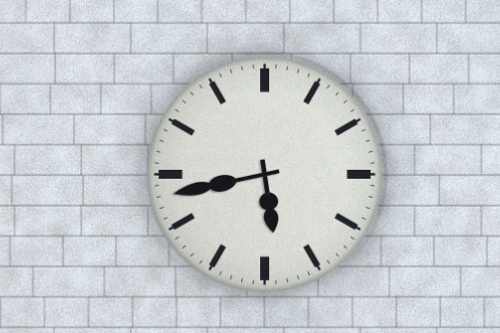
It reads 5h43
